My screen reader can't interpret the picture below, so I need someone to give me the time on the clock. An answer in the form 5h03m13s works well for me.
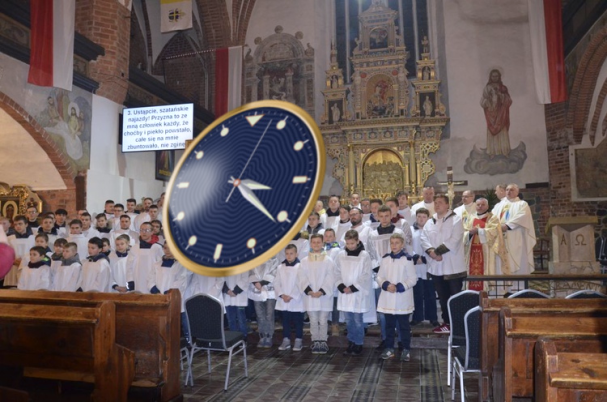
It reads 3h21m03s
